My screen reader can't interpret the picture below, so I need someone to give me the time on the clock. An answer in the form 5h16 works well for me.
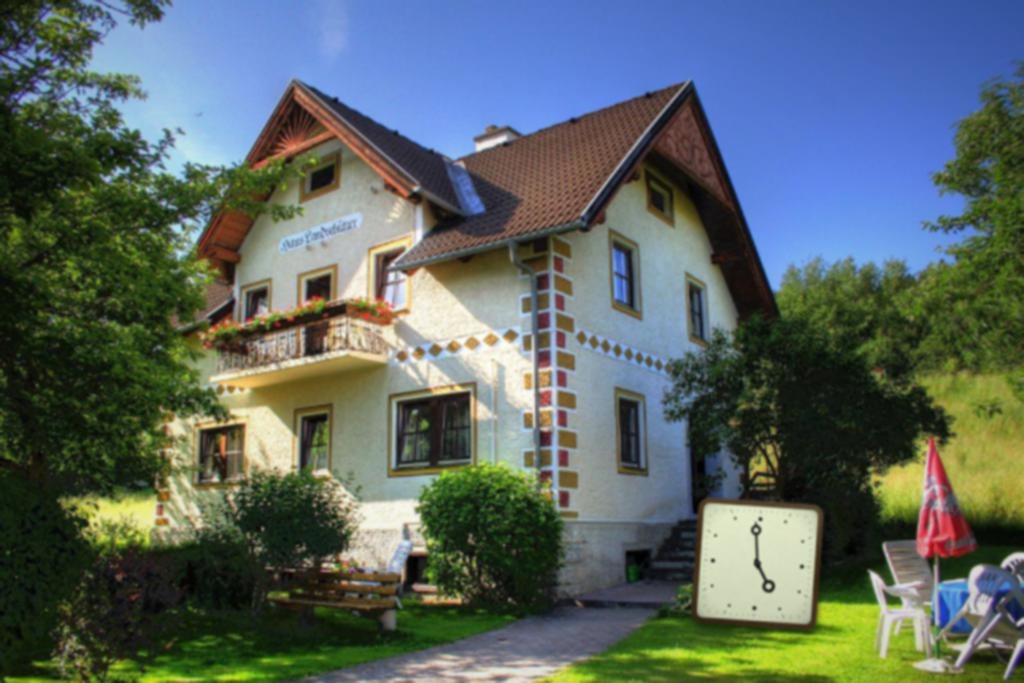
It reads 4h59
